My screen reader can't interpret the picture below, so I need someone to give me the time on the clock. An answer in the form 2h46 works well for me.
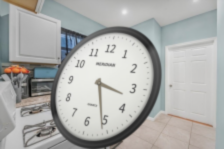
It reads 3h26
